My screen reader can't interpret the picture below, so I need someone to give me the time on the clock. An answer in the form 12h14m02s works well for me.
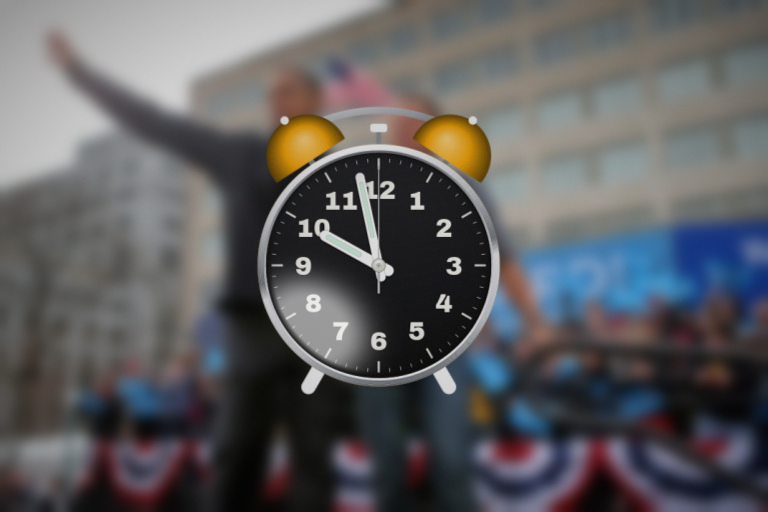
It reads 9h58m00s
